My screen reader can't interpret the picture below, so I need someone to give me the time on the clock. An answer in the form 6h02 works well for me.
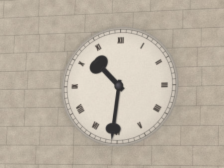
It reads 10h31
